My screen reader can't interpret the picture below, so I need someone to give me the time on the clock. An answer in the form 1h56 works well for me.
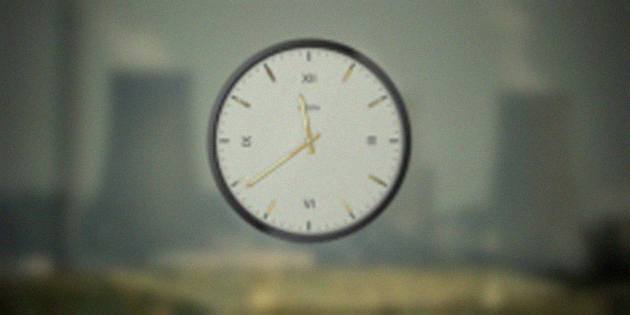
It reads 11h39
